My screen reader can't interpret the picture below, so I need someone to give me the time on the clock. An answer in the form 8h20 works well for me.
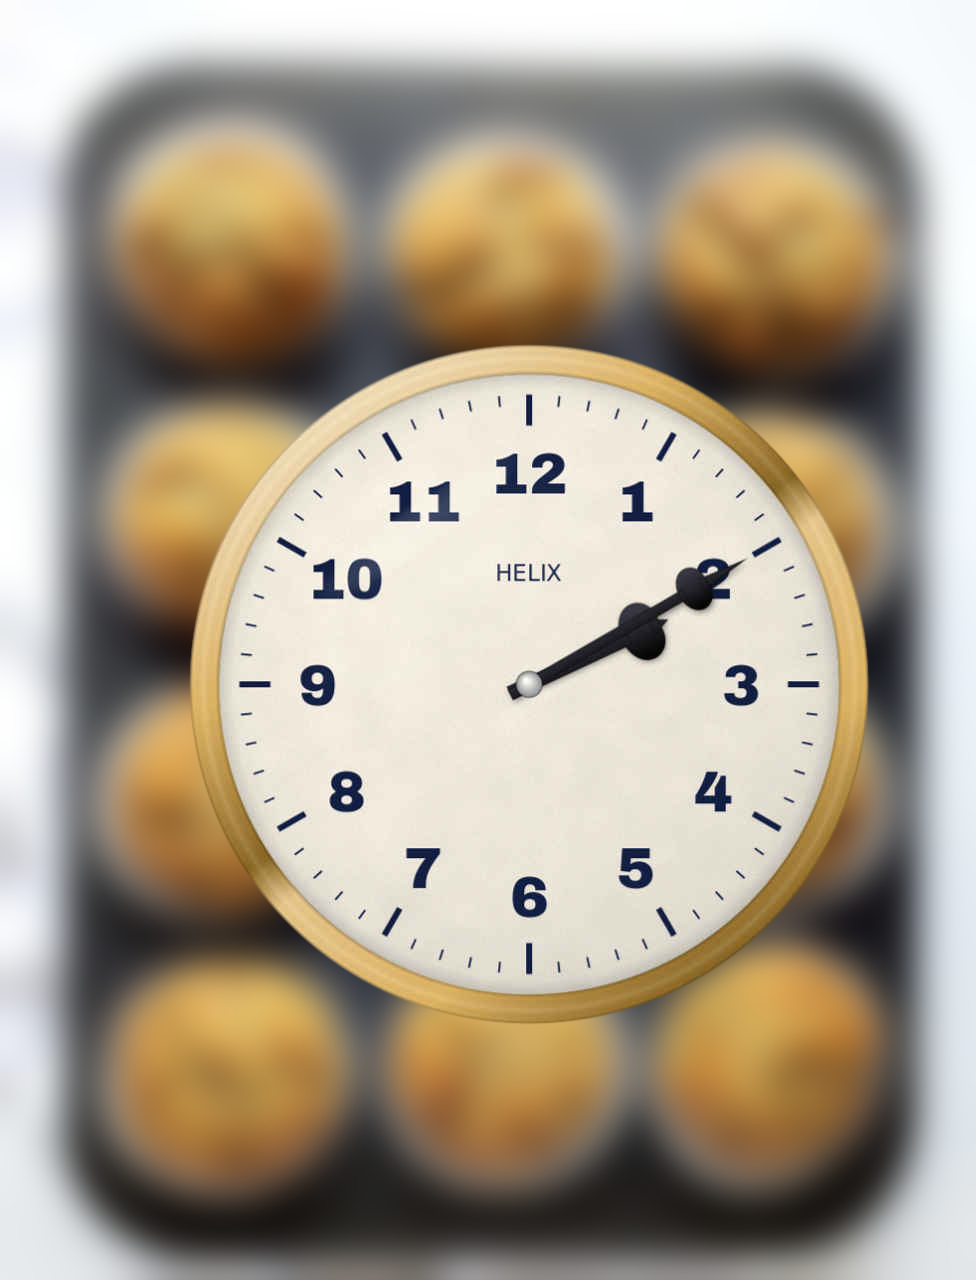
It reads 2h10
